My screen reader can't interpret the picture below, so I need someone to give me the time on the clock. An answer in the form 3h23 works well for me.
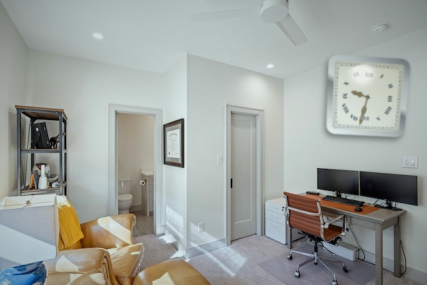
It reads 9h32
